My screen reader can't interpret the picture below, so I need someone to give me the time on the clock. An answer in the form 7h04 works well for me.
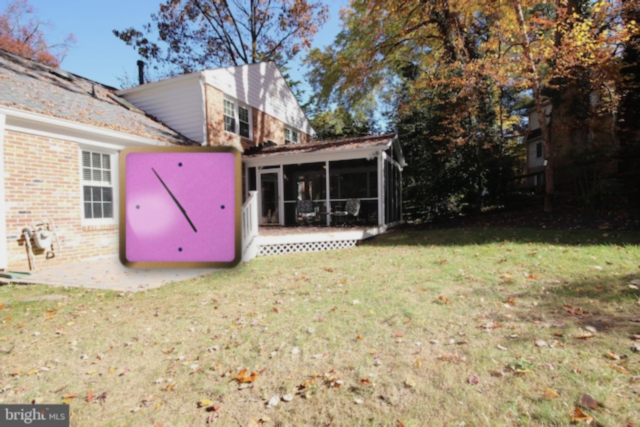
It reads 4h54
